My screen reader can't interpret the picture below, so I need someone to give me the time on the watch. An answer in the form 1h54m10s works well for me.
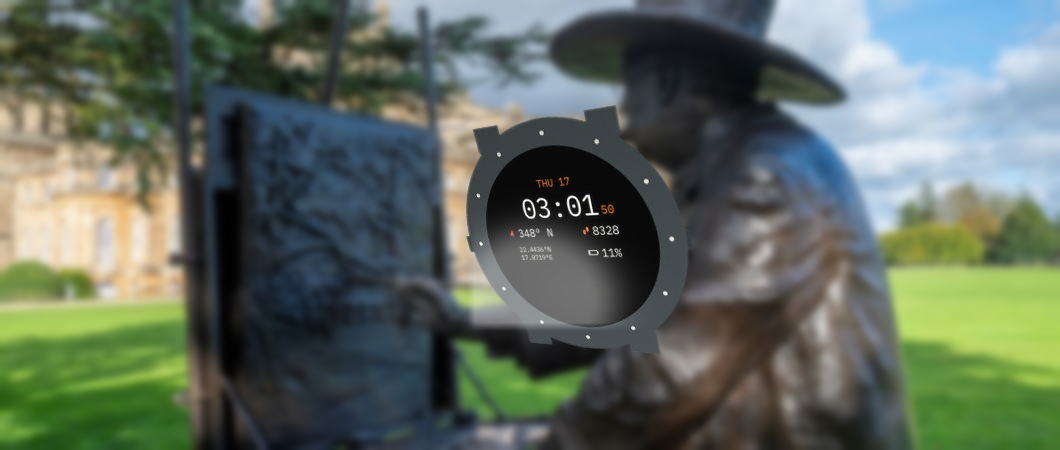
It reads 3h01m50s
